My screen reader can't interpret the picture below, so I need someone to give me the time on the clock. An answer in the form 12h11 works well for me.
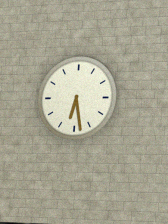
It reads 6h28
